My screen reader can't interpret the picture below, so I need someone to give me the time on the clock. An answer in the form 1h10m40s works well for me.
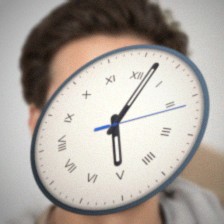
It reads 5h02m11s
